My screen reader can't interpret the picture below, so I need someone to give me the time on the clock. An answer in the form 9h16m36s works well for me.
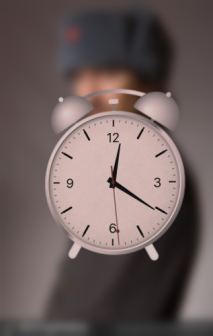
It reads 12h20m29s
